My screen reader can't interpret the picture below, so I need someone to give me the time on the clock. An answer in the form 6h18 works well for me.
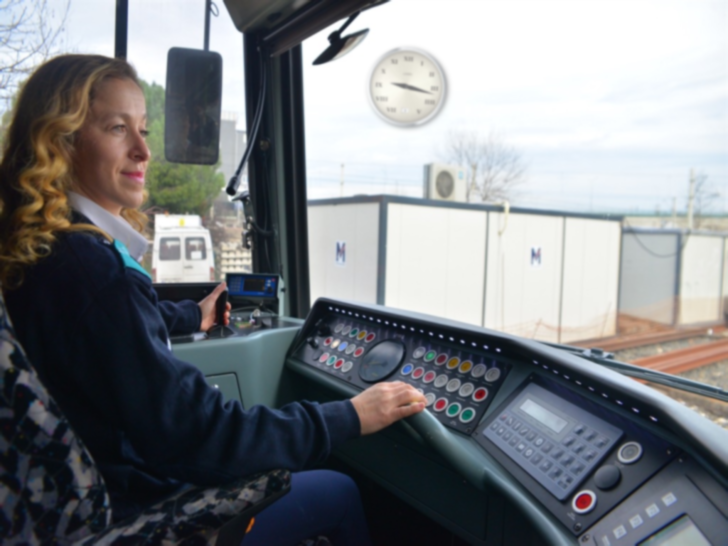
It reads 9h17
